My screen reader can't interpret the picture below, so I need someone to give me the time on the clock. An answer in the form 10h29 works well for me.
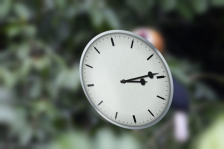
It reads 3h14
